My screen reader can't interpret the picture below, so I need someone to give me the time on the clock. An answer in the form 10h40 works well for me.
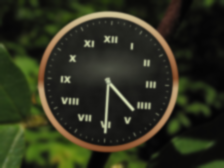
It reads 4h30
